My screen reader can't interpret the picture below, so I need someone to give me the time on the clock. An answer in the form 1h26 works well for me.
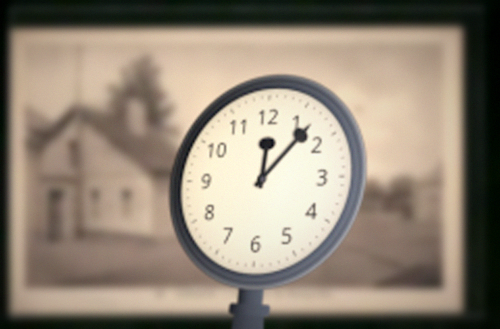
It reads 12h07
